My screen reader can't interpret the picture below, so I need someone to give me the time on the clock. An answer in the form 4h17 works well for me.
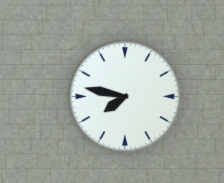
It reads 7h47
